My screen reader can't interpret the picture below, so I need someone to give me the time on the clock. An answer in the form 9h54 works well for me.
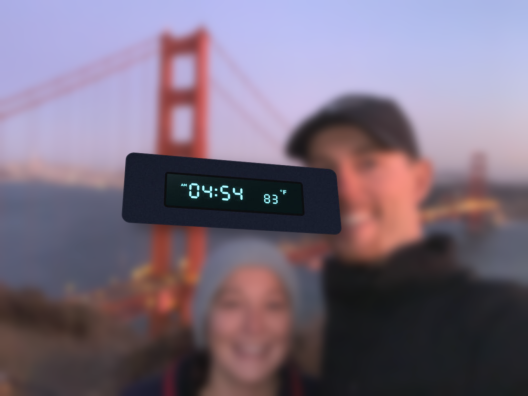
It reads 4h54
